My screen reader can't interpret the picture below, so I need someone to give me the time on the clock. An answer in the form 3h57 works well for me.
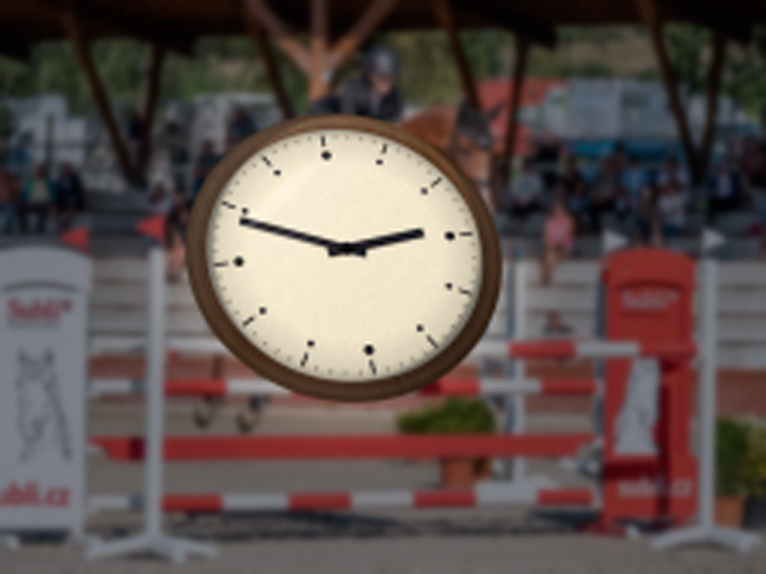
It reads 2h49
